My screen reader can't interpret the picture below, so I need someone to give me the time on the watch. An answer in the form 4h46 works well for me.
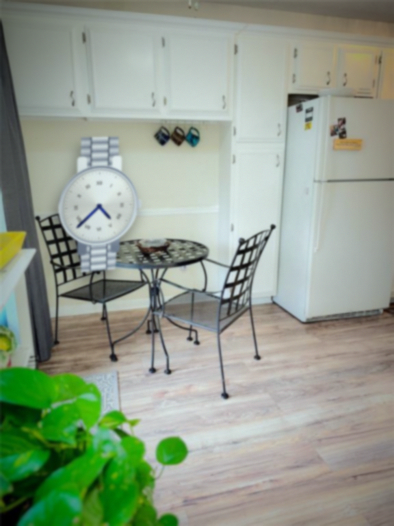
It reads 4h38
